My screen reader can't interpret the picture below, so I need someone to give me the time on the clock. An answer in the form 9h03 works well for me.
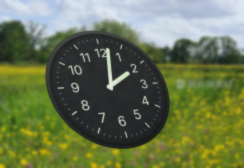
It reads 2h02
